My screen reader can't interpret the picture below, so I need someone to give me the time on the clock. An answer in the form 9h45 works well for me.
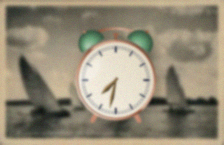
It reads 7h32
